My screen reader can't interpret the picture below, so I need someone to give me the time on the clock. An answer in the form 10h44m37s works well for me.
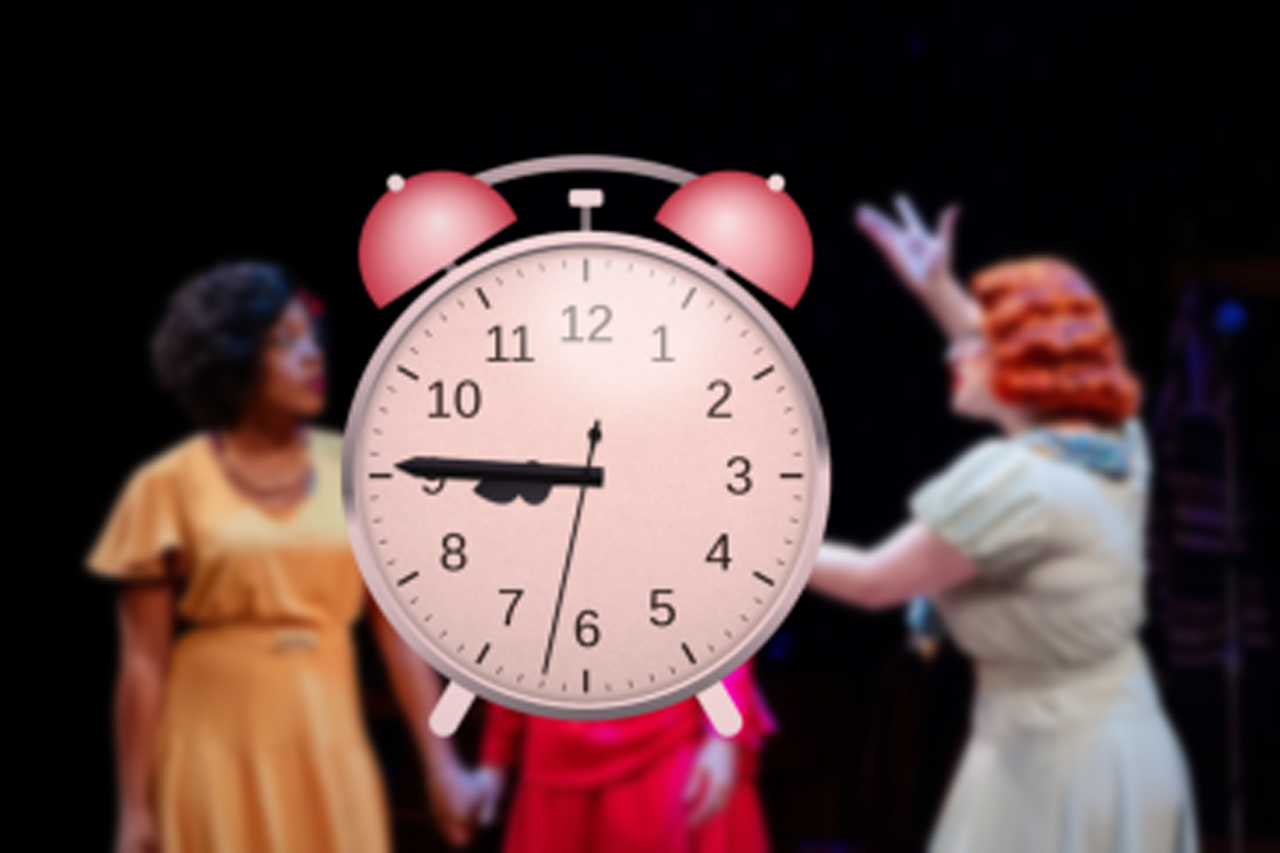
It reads 8h45m32s
